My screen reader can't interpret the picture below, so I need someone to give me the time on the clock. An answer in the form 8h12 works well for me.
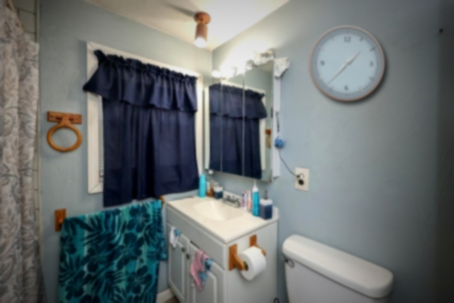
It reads 1h37
